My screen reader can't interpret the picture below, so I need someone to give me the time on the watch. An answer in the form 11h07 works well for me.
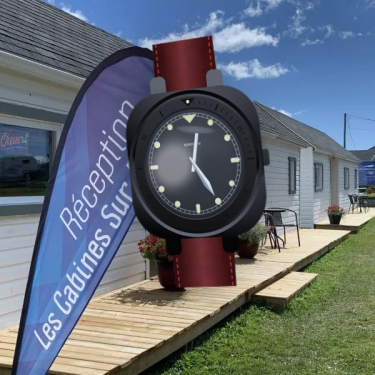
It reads 12h25
